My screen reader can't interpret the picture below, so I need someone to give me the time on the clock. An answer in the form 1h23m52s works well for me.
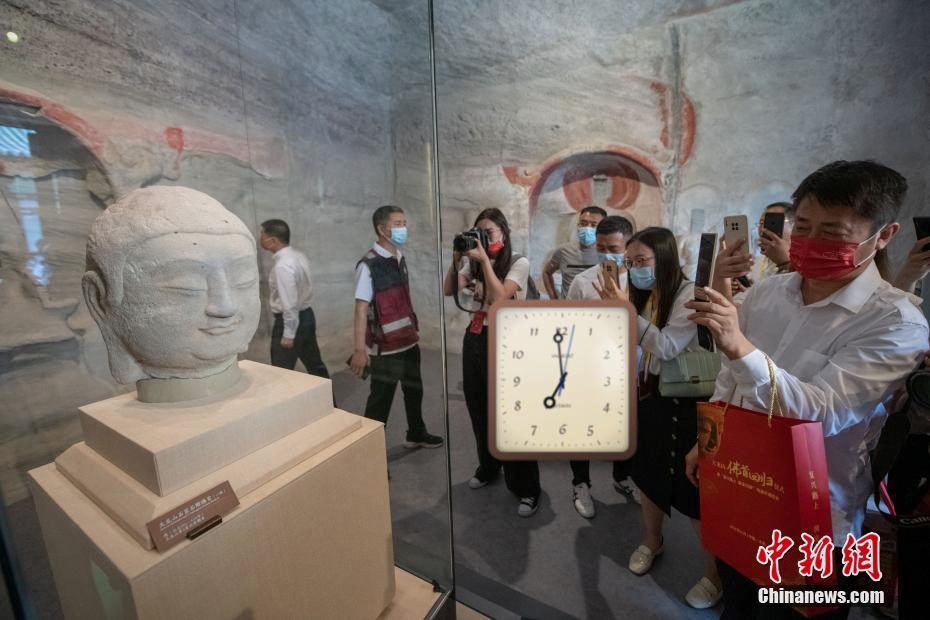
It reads 6h59m02s
